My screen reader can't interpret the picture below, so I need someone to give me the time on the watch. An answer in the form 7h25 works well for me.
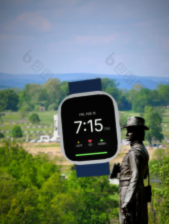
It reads 7h15
